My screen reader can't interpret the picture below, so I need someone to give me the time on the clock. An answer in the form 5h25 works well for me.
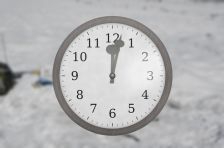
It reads 12h02
